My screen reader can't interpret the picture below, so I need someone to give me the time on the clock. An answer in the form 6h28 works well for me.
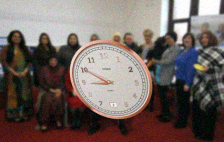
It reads 8h50
